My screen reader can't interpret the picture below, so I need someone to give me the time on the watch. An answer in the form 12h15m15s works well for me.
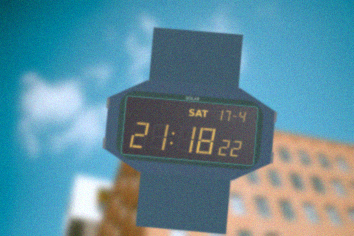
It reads 21h18m22s
